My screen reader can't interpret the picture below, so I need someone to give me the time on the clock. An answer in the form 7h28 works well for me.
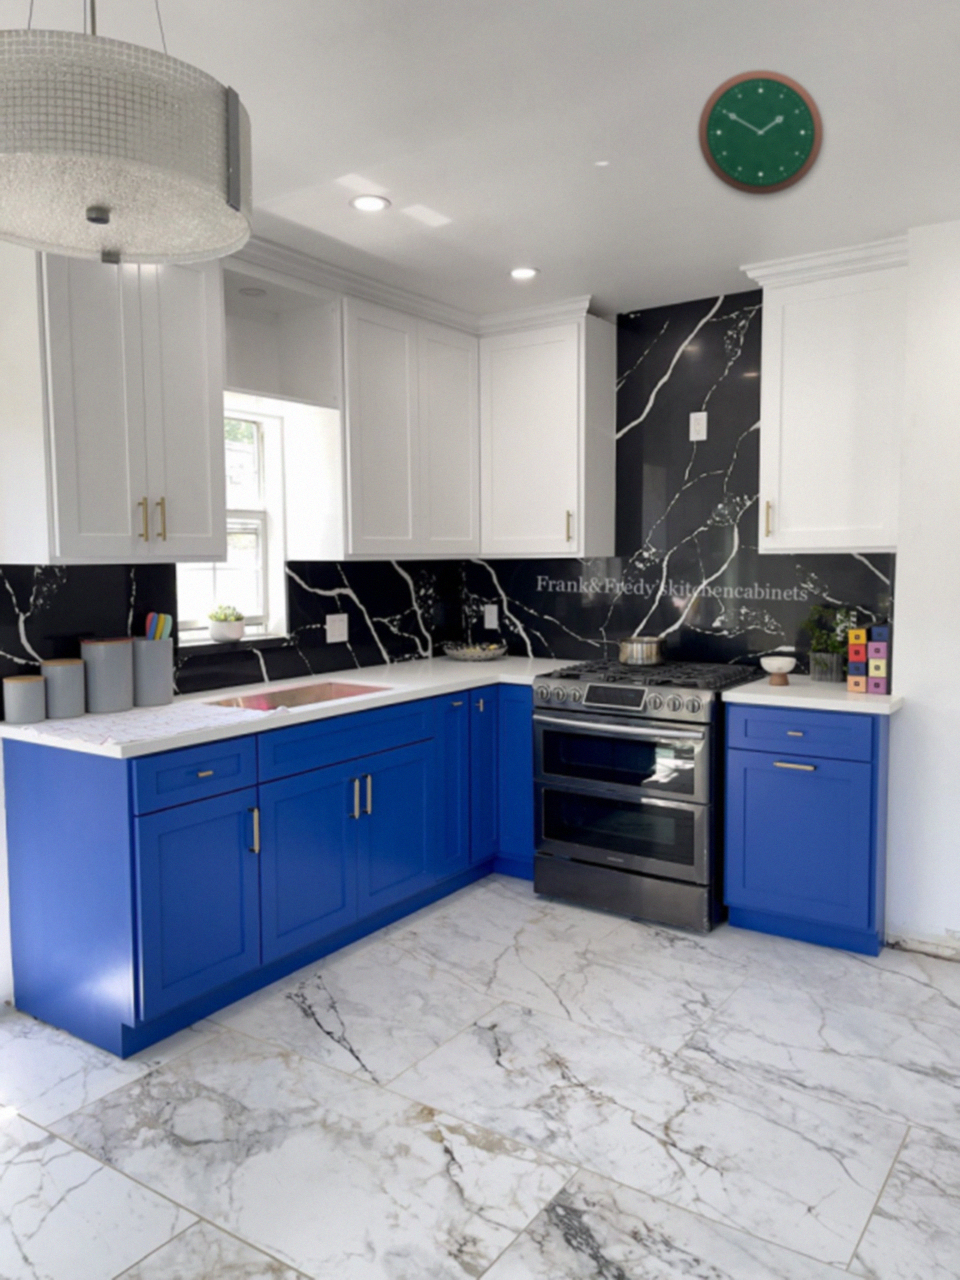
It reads 1h50
